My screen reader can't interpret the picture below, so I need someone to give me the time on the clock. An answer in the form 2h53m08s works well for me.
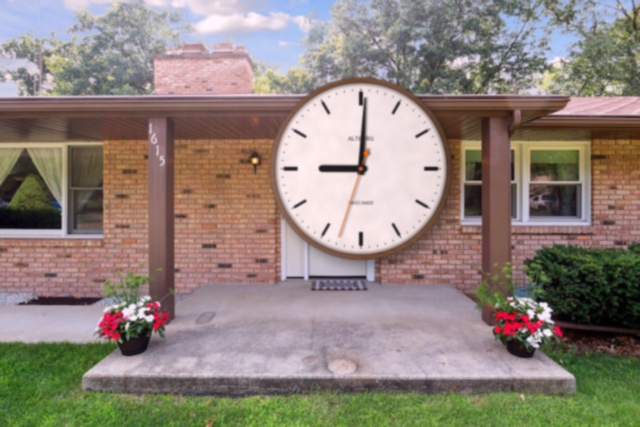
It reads 9h00m33s
